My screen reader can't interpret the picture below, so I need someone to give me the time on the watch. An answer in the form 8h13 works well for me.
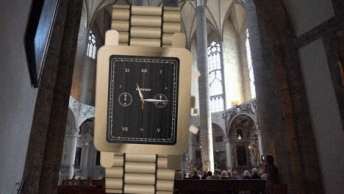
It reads 11h15
